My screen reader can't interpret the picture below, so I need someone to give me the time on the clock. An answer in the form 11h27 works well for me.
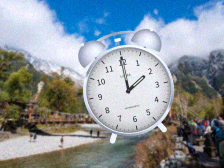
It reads 2h00
